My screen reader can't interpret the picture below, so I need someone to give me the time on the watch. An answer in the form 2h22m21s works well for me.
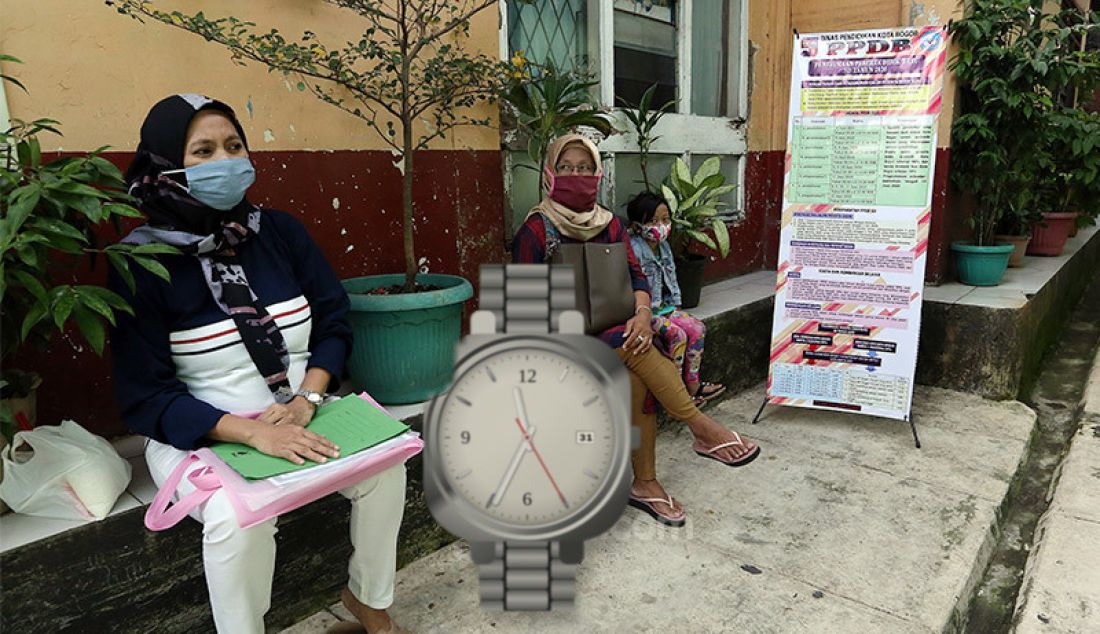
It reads 11h34m25s
